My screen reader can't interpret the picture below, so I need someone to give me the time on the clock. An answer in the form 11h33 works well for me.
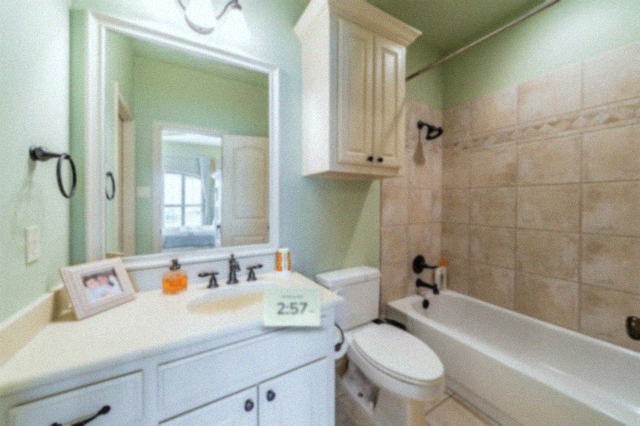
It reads 2h57
